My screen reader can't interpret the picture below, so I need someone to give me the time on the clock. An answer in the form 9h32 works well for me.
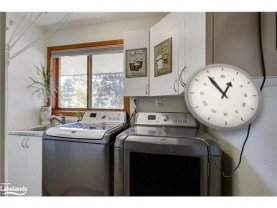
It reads 12h54
